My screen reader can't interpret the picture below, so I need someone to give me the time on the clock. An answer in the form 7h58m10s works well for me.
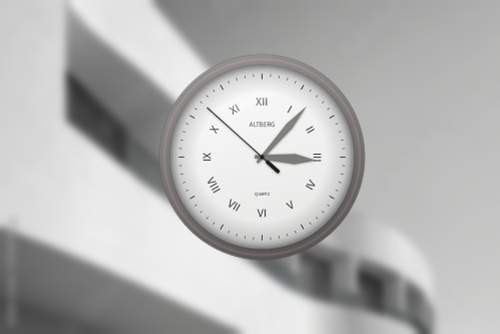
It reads 3h06m52s
